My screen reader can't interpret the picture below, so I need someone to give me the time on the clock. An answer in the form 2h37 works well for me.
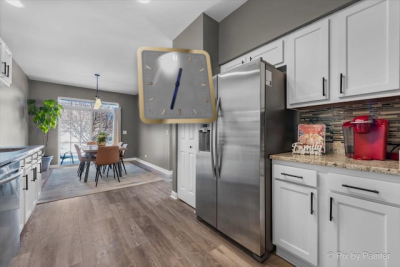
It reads 12h33
